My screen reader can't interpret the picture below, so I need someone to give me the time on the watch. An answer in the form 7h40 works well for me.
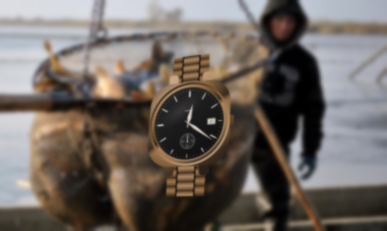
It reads 12h21
